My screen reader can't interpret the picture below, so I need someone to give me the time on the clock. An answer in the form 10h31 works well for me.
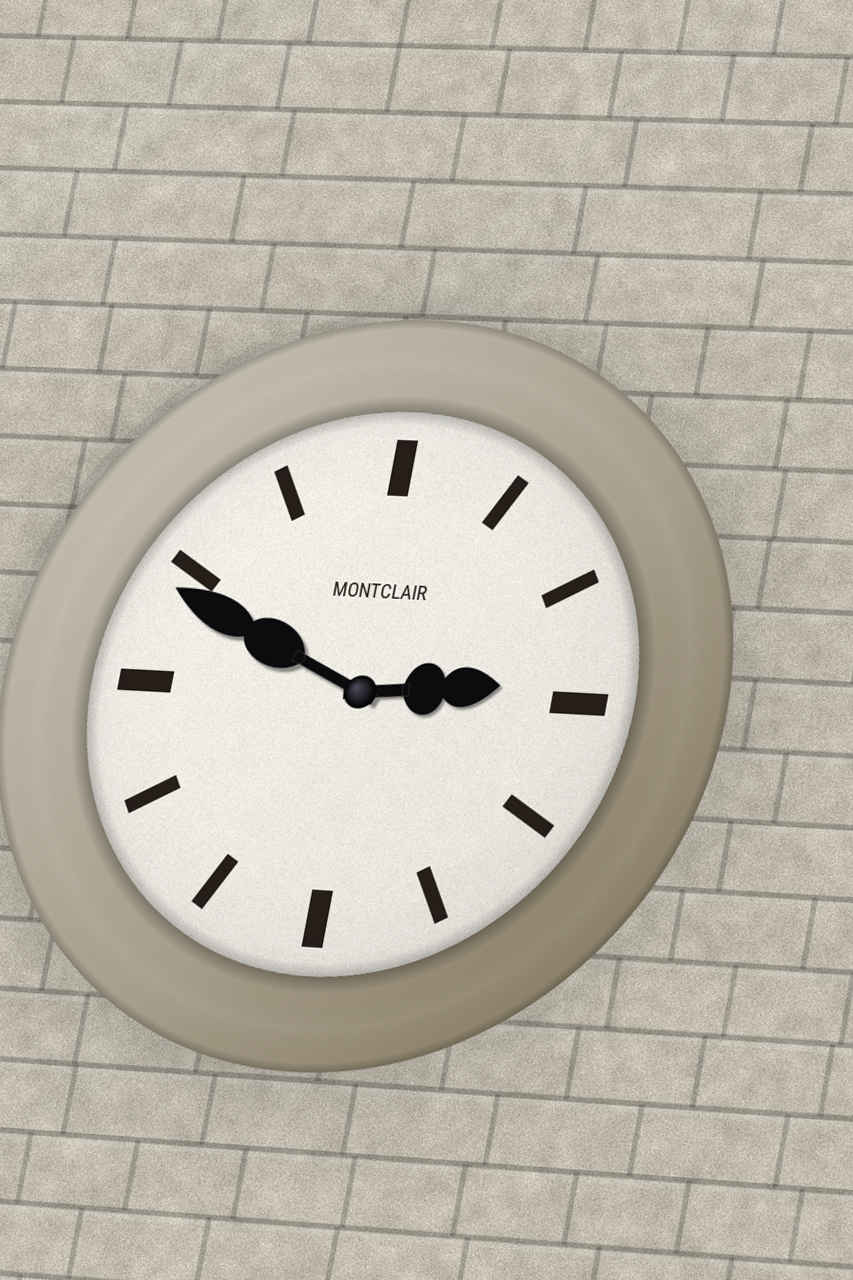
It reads 2h49
